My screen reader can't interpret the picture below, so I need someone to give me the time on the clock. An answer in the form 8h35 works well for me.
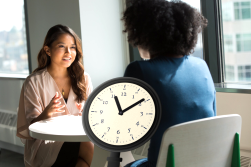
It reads 11h09
